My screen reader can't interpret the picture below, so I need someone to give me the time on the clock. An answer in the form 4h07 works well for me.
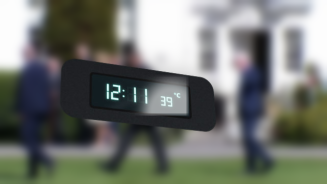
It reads 12h11
